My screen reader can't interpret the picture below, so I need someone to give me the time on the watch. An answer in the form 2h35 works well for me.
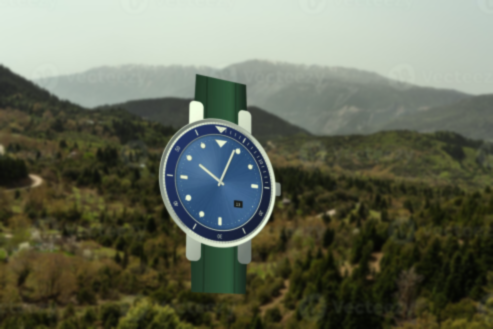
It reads 10h04
